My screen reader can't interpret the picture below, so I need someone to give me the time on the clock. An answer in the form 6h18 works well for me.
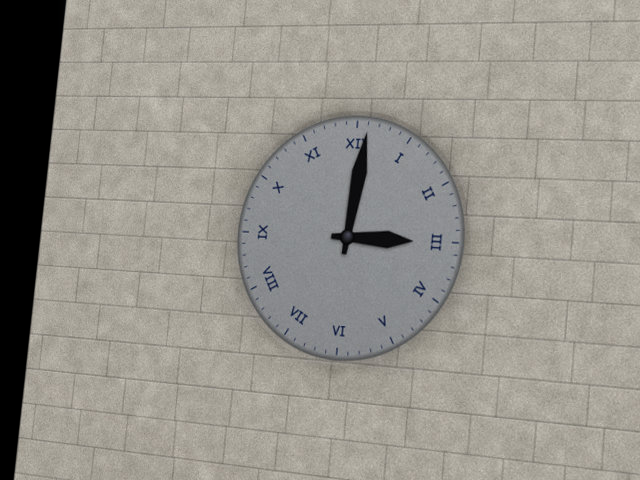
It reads 3h01
